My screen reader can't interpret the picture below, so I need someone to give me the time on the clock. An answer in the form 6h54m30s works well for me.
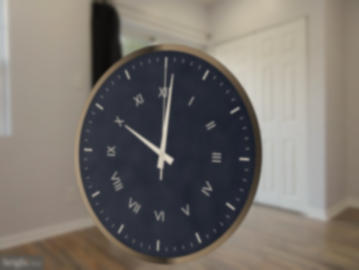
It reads 10h01m00s
